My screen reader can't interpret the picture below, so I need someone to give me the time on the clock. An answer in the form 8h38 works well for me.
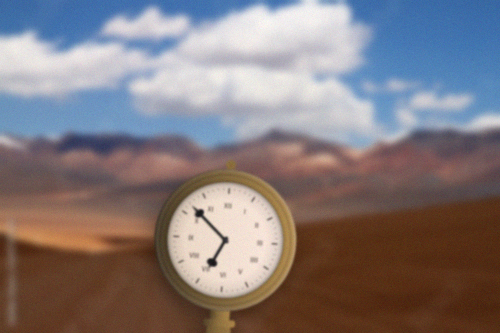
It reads 6h52
